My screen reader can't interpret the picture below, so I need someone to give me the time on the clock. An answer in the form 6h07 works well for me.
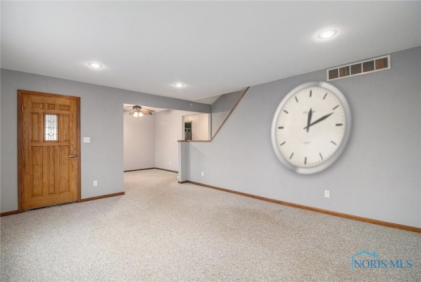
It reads 12h11
